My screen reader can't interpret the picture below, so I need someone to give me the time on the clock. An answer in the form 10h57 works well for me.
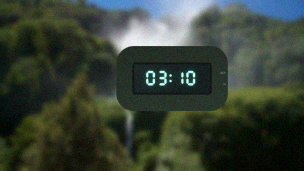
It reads 3h10
